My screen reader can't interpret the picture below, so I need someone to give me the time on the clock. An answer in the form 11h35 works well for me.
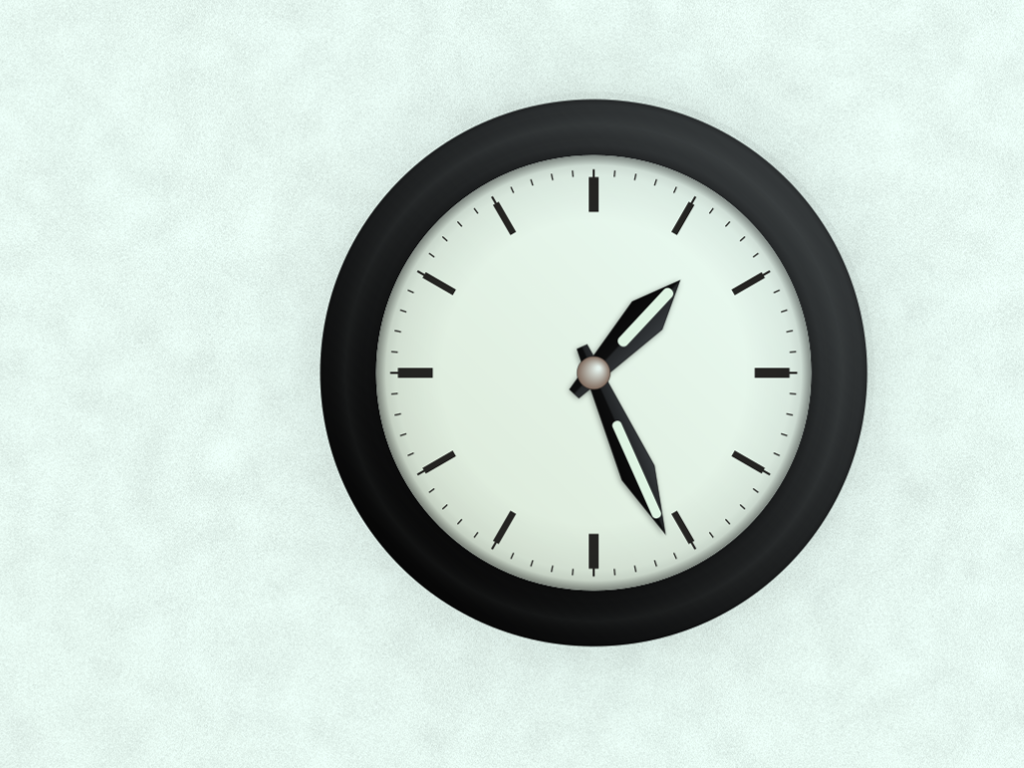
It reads 1h26
